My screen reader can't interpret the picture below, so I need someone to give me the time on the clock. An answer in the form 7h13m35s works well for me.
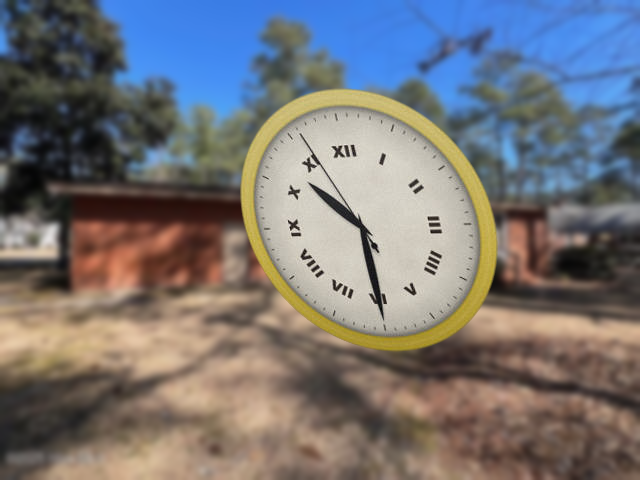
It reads 10h29m56s
